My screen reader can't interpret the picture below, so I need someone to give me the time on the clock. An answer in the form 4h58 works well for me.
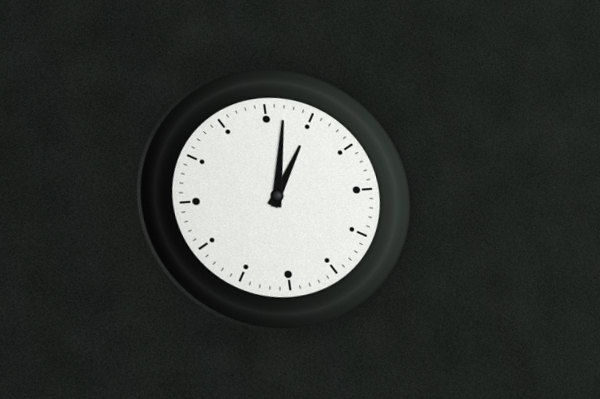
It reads 1h02
